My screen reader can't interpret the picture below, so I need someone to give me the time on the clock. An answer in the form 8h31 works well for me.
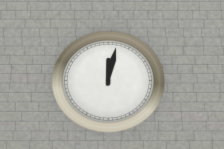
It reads 12h02
